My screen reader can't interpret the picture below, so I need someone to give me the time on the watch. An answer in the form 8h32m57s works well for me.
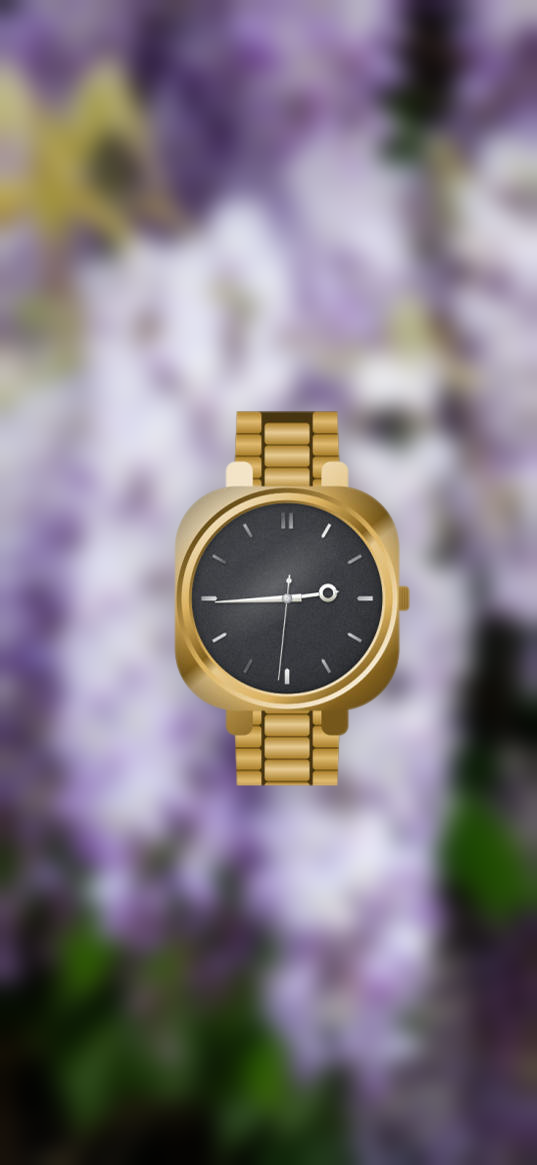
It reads 2h44m31s
